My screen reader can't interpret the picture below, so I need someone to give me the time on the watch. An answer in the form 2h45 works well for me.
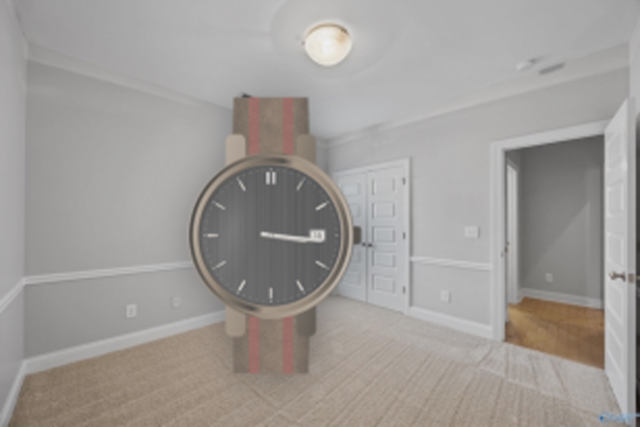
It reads 3h16
